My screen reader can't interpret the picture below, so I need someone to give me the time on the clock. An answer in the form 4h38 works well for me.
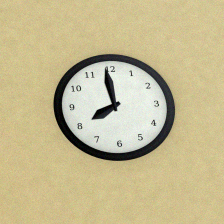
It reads 7h59
